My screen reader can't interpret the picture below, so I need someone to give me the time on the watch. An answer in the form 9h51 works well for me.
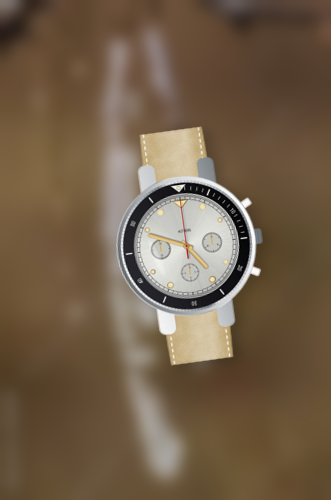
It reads 4h49
